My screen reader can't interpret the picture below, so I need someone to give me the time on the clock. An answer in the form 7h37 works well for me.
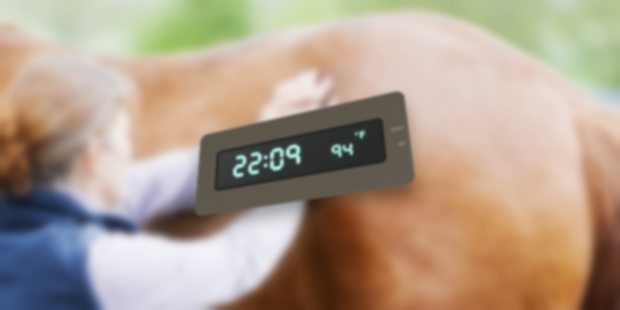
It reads 22h09
